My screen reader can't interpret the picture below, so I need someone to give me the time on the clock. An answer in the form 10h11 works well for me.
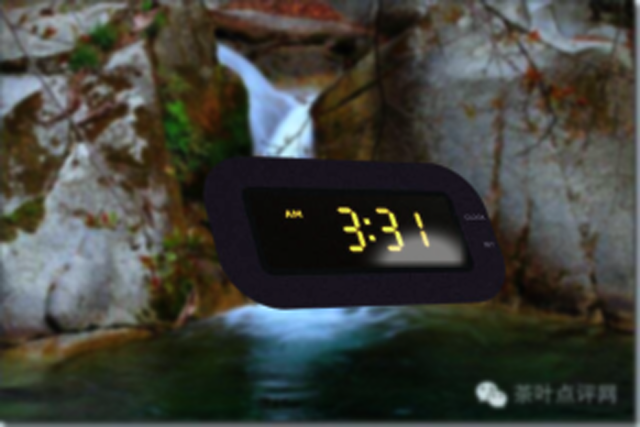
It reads 3h31
